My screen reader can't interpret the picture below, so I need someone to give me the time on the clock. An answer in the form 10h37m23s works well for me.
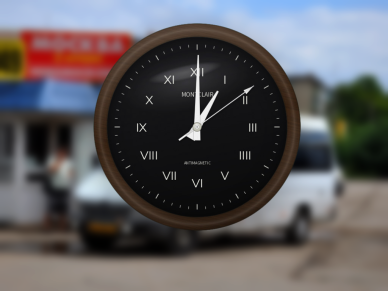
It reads 1h00m09s
